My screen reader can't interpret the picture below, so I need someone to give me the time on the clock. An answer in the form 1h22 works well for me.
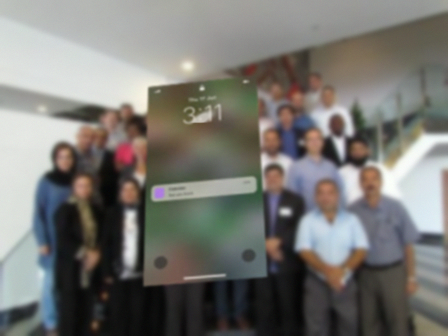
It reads 3h11
